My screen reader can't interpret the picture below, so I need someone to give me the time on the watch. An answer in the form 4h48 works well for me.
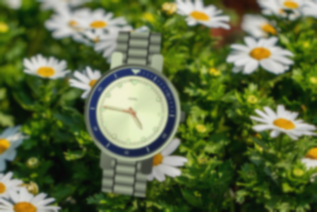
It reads 4h46
